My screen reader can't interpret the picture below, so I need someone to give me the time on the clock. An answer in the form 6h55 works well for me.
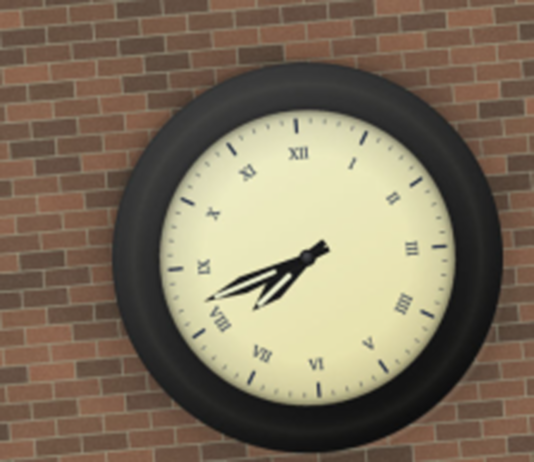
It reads 7h42
